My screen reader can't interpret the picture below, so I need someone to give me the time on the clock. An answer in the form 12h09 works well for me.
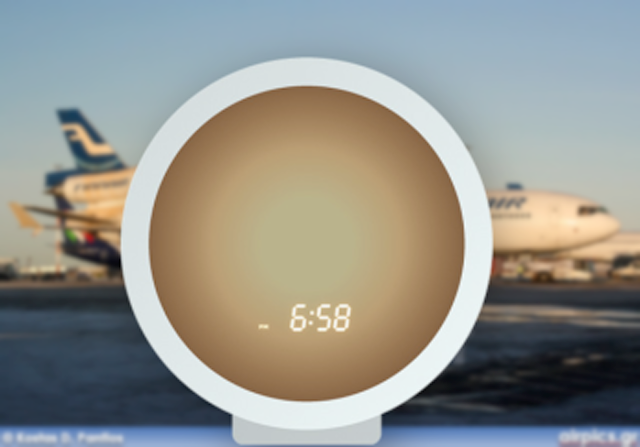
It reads 6h58
